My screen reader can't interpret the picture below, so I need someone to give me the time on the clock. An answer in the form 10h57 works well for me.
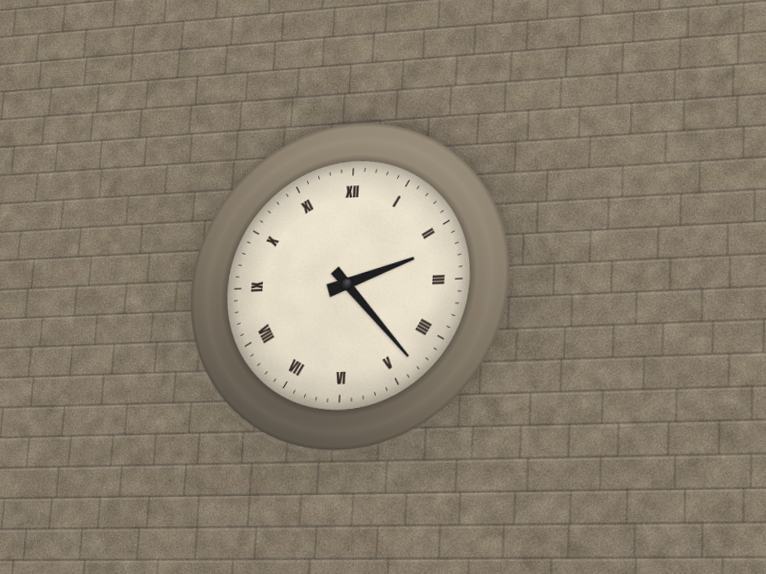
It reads 2h23
